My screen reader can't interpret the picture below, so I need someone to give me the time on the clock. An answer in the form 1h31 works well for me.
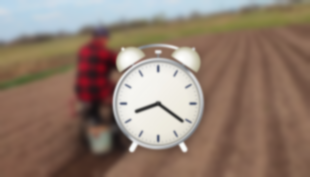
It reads 8h21
